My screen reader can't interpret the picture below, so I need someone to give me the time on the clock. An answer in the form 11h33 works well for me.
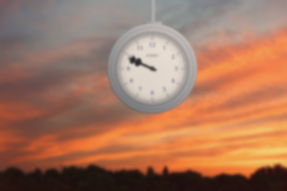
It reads 9h49
